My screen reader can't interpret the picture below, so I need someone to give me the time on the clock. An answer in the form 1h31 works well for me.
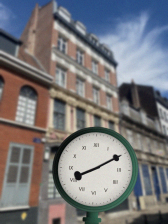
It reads 8h10
